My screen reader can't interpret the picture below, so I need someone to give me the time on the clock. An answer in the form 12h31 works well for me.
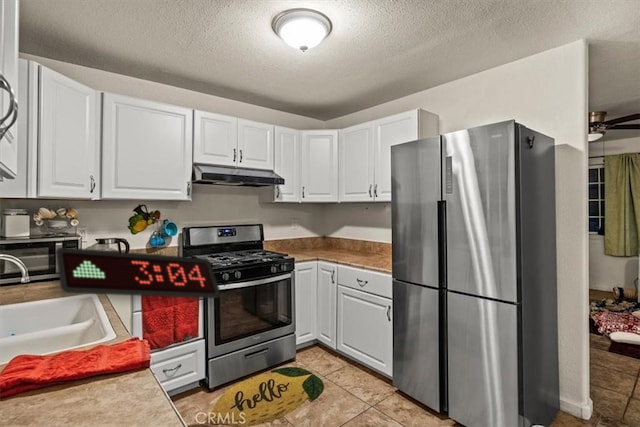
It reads 3h04
